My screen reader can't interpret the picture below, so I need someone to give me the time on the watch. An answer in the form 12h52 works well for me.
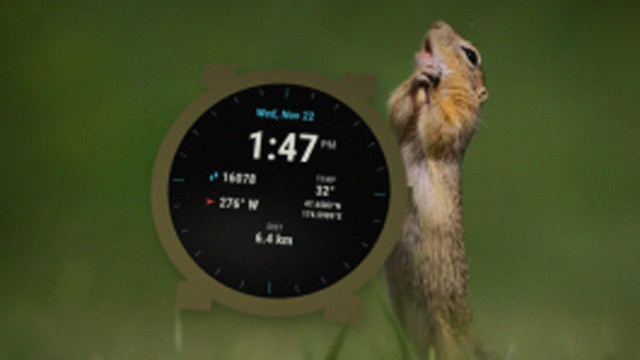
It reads 1h47
